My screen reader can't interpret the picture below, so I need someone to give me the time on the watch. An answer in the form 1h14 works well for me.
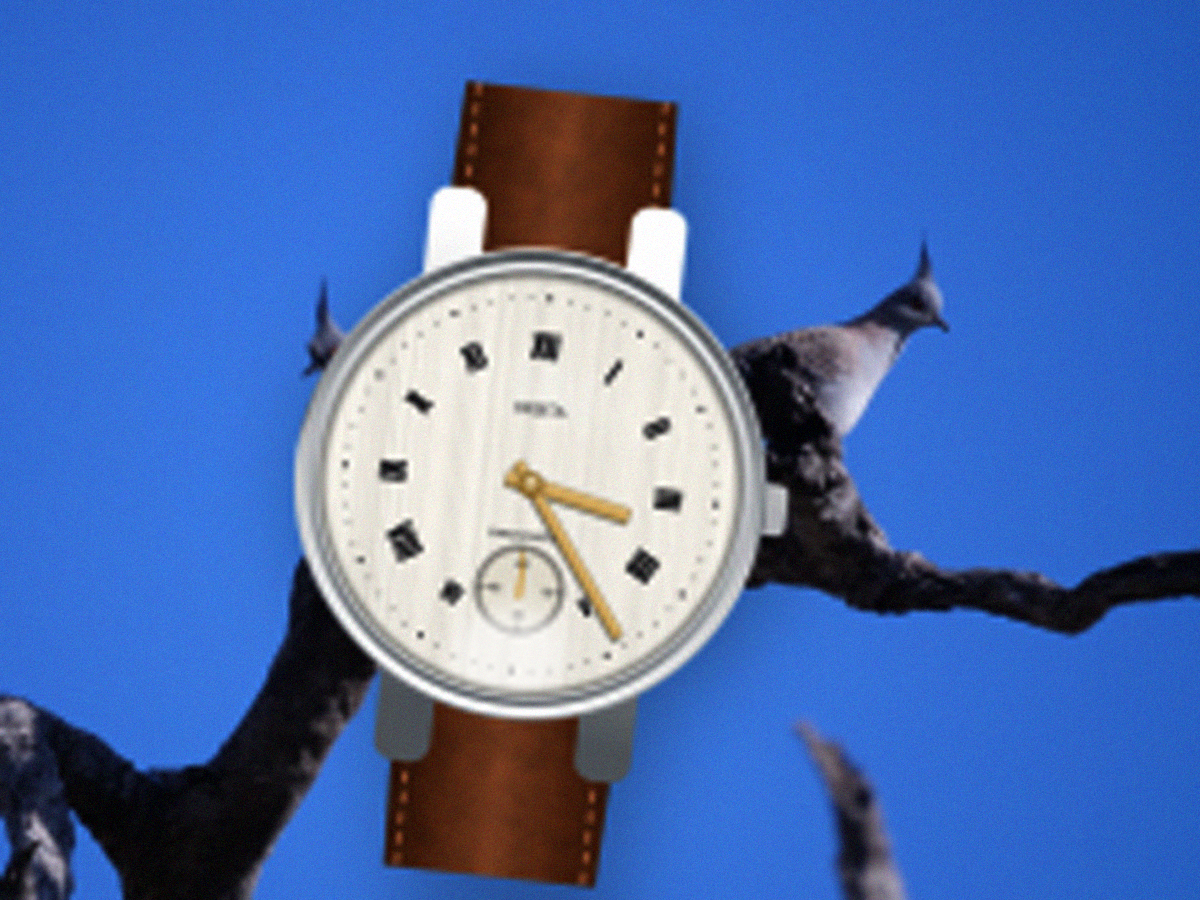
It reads 3h24
